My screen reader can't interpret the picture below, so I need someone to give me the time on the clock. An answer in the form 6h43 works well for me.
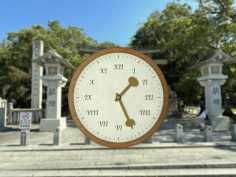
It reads 1h26
